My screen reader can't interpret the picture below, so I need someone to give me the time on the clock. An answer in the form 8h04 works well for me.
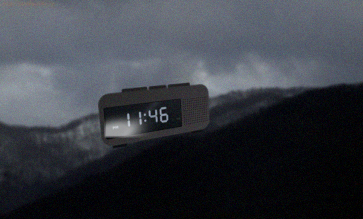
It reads 11h46
